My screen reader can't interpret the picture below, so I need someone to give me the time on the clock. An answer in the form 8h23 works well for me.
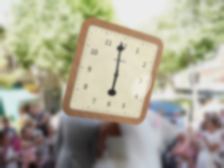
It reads 5h59
